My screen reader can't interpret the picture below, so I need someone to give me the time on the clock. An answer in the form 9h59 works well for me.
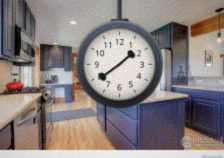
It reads 1h39
